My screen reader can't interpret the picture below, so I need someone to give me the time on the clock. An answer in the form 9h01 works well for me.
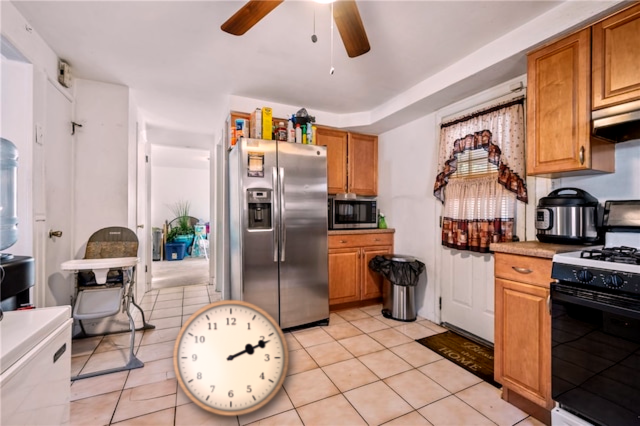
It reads 2h11
